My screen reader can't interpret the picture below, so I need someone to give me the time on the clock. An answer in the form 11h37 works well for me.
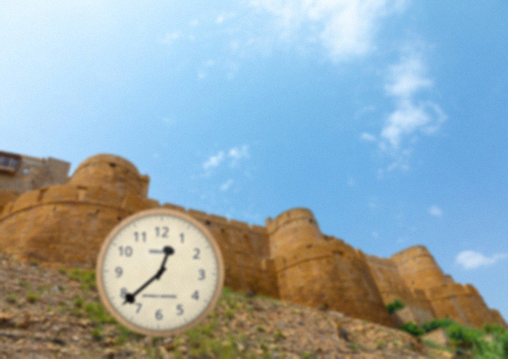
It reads 12h38
